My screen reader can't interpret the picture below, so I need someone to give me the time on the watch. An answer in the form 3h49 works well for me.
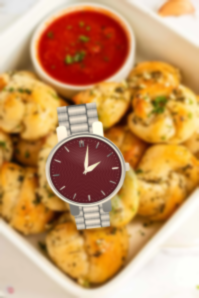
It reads 2h02
